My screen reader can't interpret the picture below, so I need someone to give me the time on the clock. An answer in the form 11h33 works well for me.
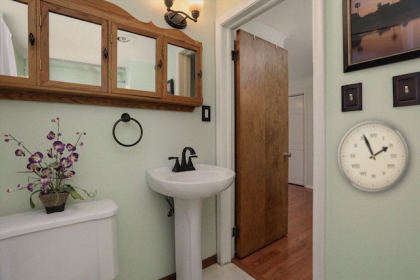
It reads 1h56
